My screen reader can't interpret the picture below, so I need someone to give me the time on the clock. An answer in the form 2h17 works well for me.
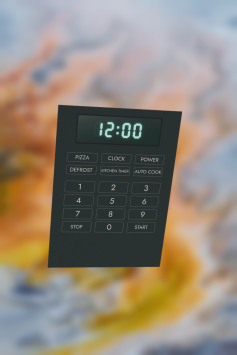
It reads 12h00
